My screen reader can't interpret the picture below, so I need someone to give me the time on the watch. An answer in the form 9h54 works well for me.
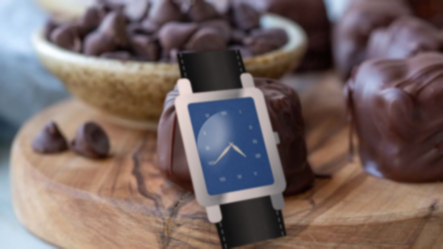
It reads 4h39
